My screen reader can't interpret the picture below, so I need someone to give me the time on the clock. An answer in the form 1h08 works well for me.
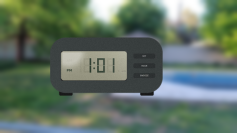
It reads 1h01
